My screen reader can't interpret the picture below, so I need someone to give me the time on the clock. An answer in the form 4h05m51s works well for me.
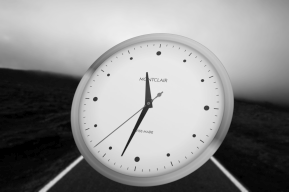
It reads 11h32m37s
